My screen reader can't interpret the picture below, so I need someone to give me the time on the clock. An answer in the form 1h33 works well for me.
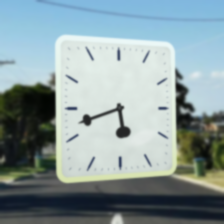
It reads 5h42
